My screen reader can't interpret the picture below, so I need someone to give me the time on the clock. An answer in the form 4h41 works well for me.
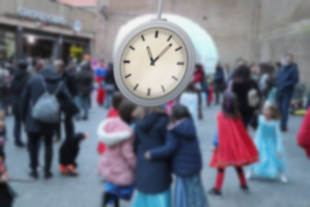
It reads 11h07
